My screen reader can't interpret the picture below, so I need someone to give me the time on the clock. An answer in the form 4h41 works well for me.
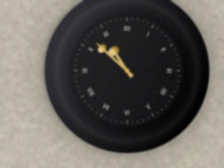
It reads 10h52
